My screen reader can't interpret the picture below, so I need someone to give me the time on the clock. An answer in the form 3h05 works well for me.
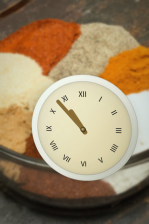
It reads 10h53
